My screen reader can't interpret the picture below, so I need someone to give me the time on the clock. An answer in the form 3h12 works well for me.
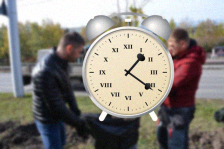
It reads 1h21
